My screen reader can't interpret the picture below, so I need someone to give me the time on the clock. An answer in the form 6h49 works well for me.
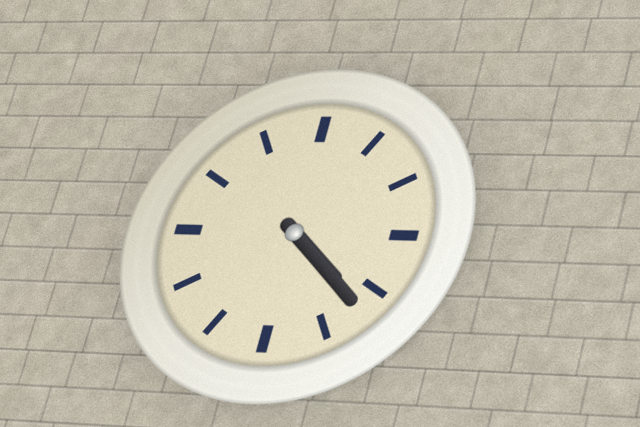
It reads 4h22
